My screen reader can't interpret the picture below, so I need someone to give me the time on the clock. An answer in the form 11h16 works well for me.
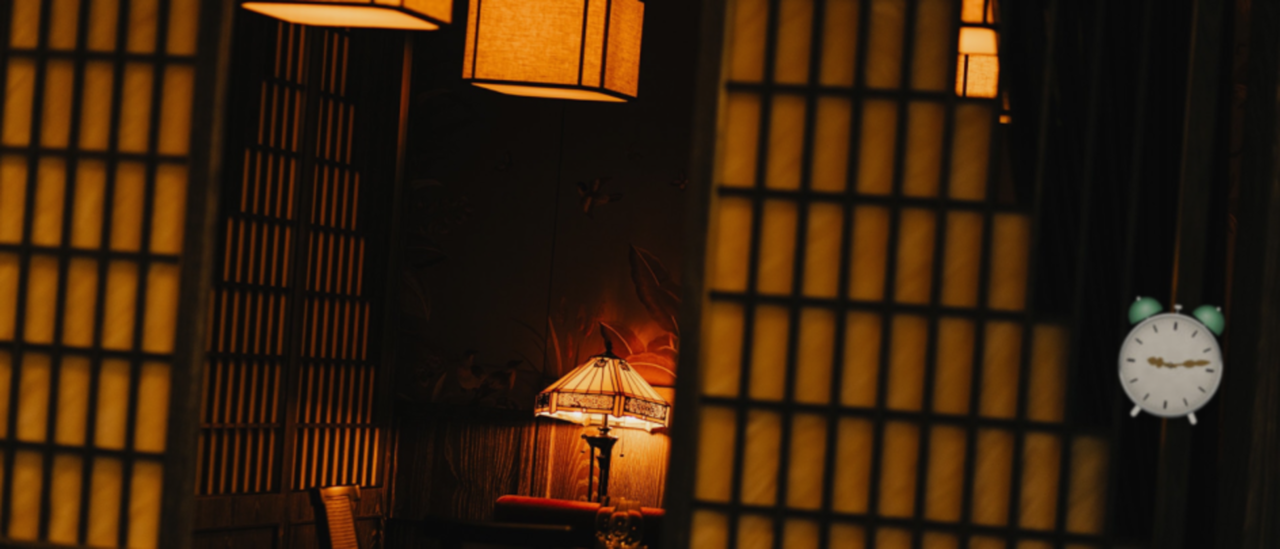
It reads 9h13
